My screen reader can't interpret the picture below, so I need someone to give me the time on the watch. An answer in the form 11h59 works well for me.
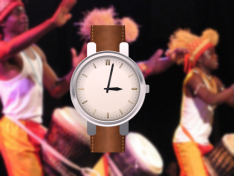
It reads 3h02
